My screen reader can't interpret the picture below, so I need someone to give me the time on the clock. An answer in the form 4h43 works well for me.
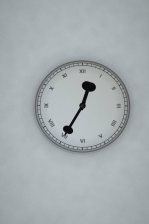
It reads 12h35
